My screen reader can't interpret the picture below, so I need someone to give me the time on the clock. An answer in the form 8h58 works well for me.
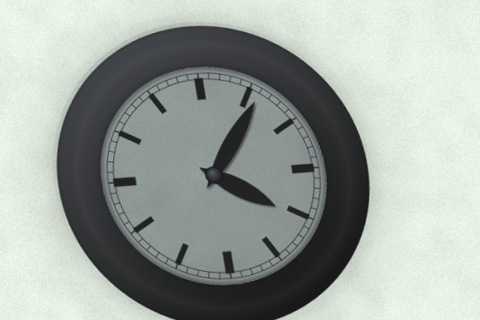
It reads 4h06
